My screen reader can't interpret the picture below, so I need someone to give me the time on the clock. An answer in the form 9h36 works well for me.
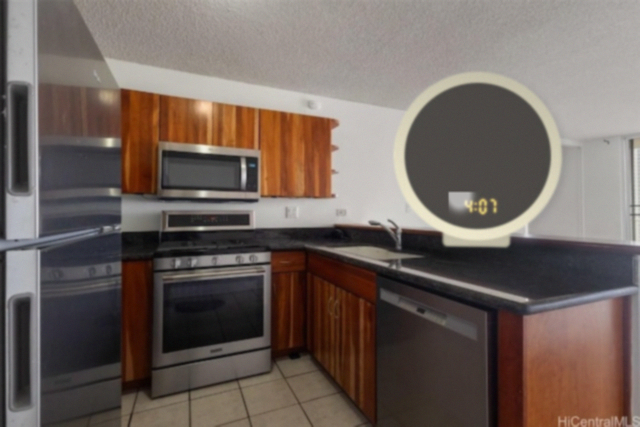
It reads 4h07
